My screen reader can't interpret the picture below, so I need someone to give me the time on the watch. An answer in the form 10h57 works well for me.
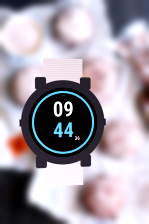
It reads 9h44
